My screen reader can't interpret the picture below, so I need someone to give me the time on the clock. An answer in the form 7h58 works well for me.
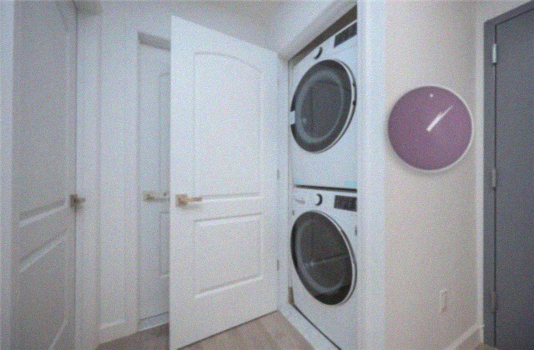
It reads 1h07
